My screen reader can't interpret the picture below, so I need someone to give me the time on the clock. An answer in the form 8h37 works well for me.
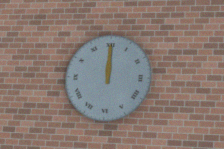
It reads 12h00
